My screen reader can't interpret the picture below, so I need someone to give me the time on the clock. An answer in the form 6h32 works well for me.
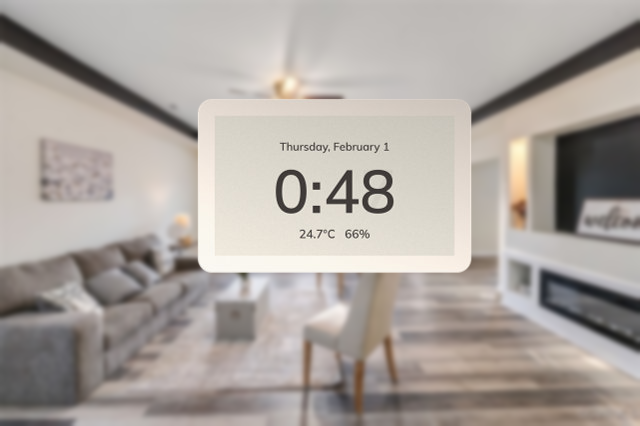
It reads 0h48
